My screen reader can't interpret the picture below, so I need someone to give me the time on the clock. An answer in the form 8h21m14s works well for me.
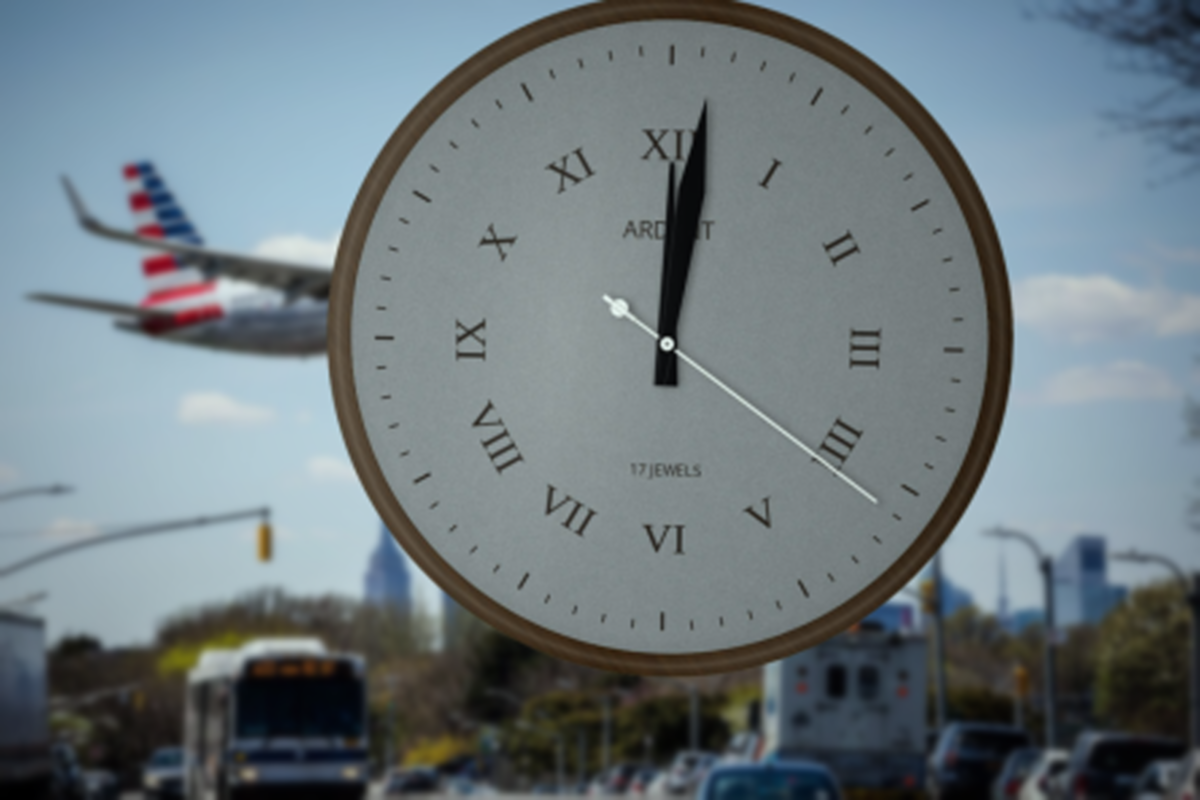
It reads 12h01m21s
